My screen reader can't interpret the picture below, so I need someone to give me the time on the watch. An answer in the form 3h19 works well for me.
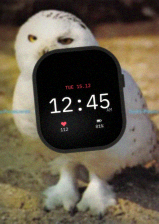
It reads 12h45
